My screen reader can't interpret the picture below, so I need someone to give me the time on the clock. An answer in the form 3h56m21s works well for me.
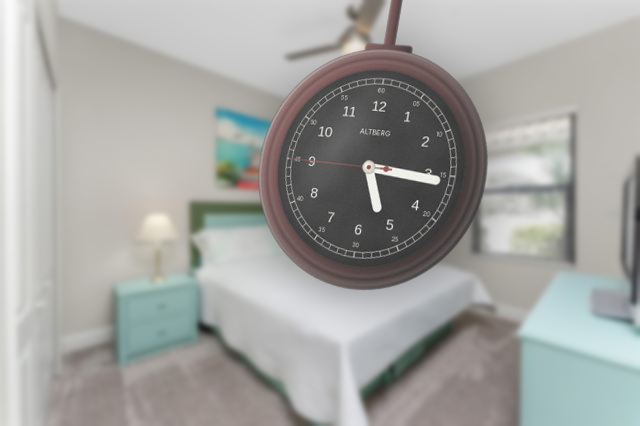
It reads 5h15m45s
